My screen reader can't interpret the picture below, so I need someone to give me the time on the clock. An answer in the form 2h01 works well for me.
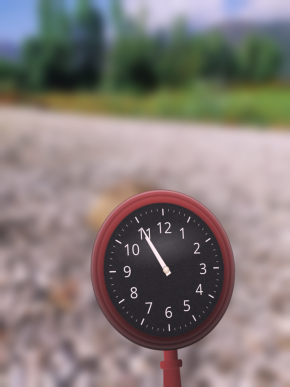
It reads 10h55
